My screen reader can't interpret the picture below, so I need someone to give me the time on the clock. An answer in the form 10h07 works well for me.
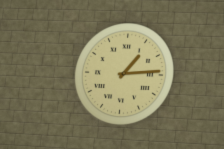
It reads 1h14
